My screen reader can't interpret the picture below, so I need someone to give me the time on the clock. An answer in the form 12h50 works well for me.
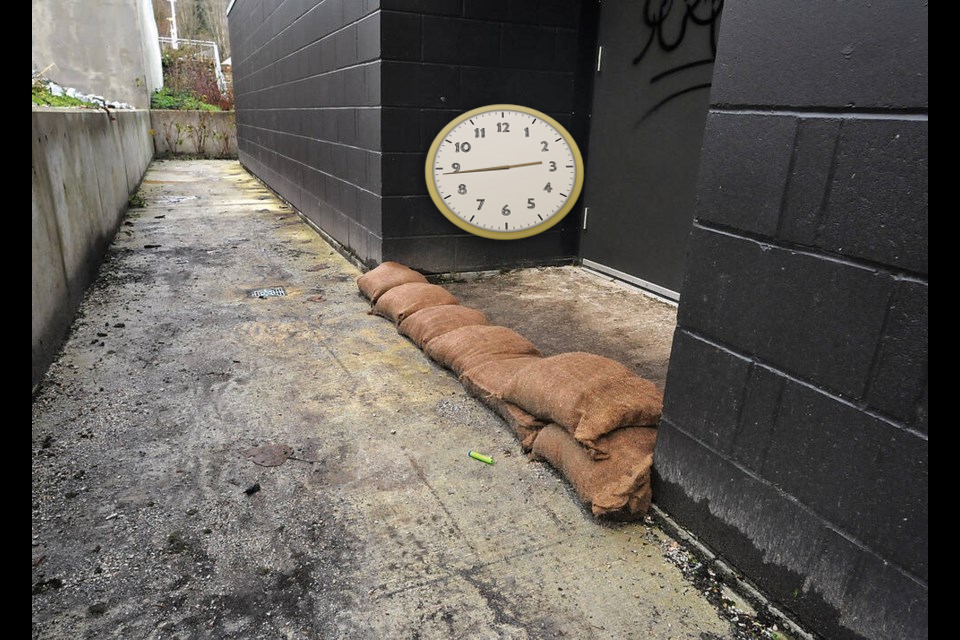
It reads 2h44
